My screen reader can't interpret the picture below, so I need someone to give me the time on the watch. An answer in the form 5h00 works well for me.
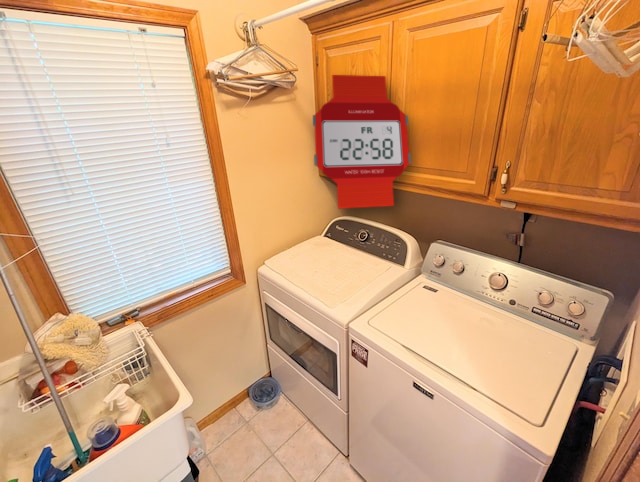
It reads 22h58
